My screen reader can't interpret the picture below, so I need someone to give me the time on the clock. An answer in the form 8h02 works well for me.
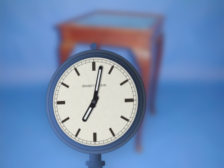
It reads 7h02
